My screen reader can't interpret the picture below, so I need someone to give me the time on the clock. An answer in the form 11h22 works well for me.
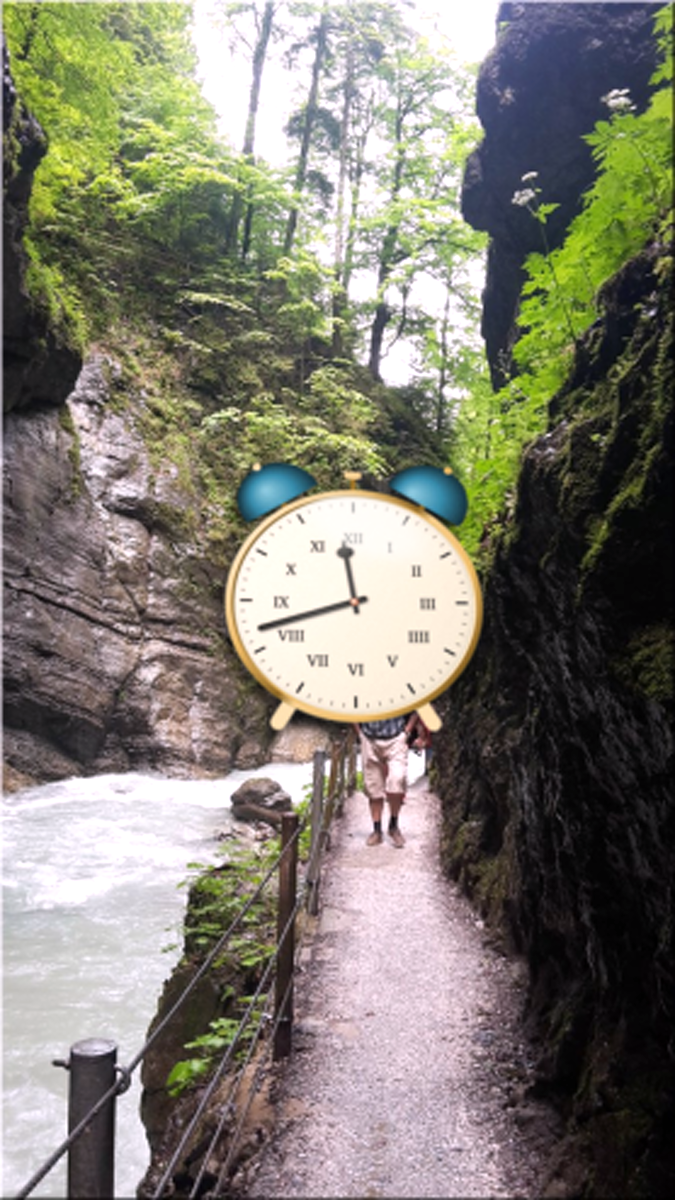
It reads 11h42
